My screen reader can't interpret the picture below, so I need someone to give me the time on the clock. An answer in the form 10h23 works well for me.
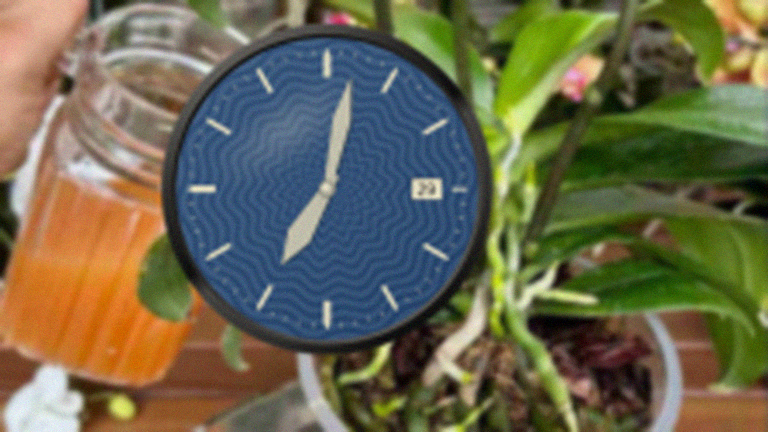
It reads 7h02
